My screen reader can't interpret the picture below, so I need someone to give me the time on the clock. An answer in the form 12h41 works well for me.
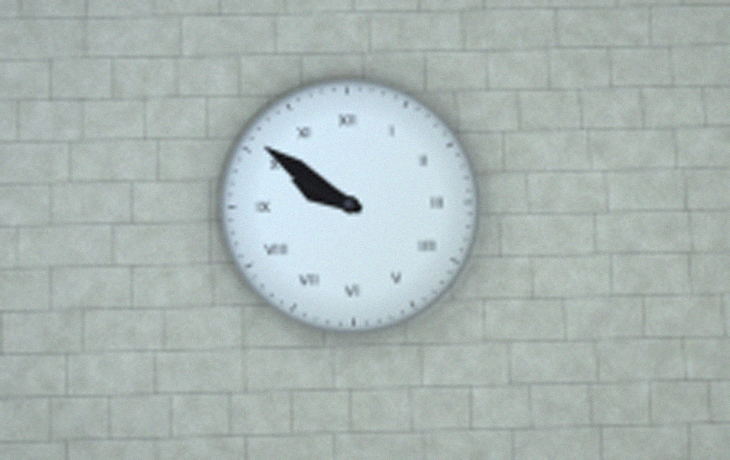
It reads 9h51
